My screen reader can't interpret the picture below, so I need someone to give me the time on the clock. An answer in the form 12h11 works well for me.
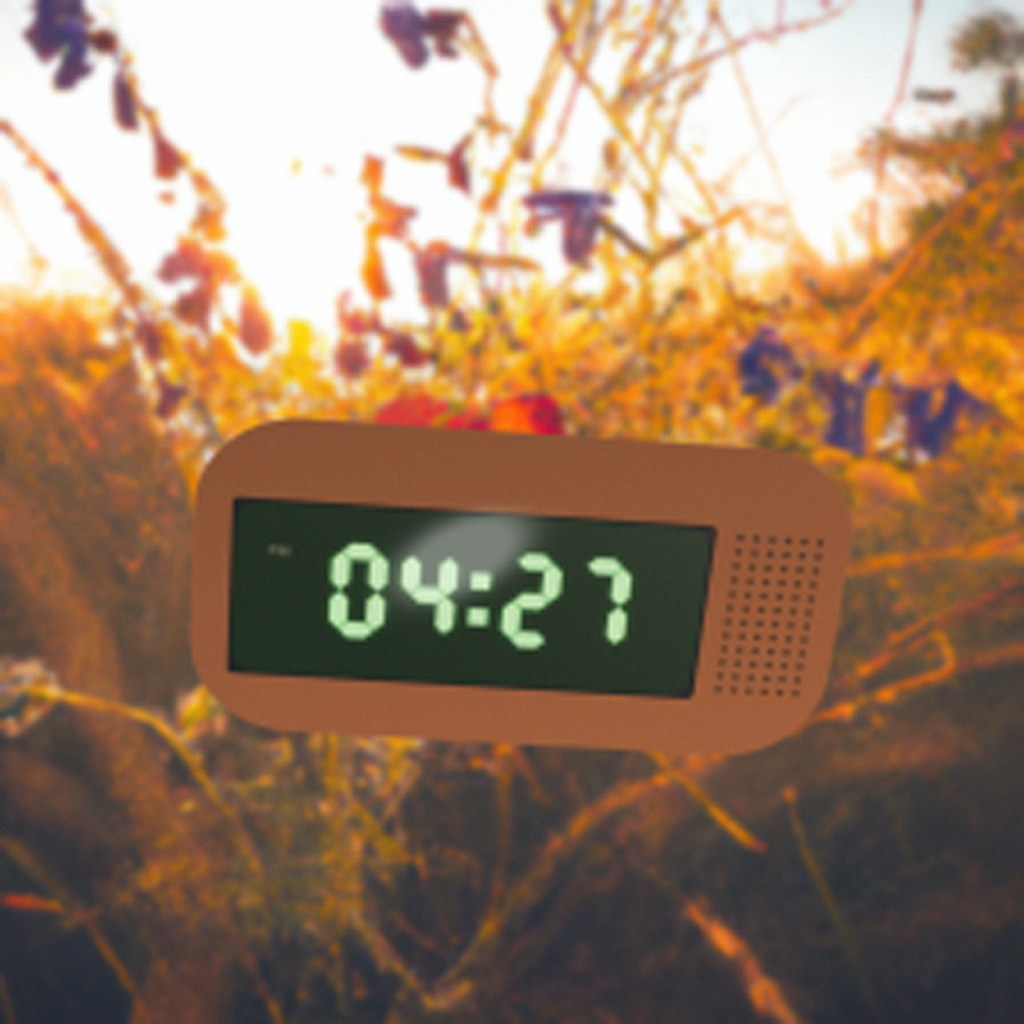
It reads 4h27
